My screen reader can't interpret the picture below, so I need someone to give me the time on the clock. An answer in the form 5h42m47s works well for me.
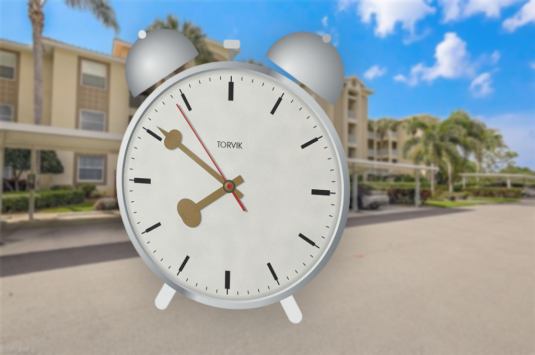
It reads 7h50m54s
